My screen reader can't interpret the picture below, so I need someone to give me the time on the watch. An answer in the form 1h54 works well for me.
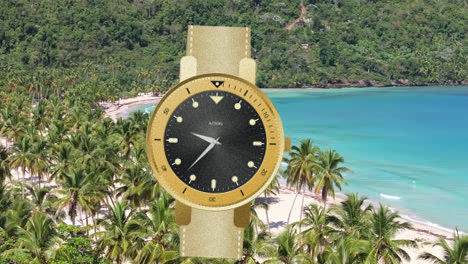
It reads 9h37
